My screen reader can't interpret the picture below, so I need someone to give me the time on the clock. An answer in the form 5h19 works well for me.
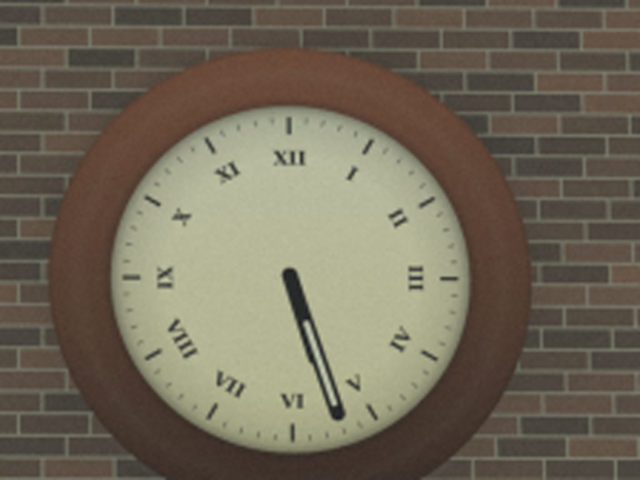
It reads 5h27
